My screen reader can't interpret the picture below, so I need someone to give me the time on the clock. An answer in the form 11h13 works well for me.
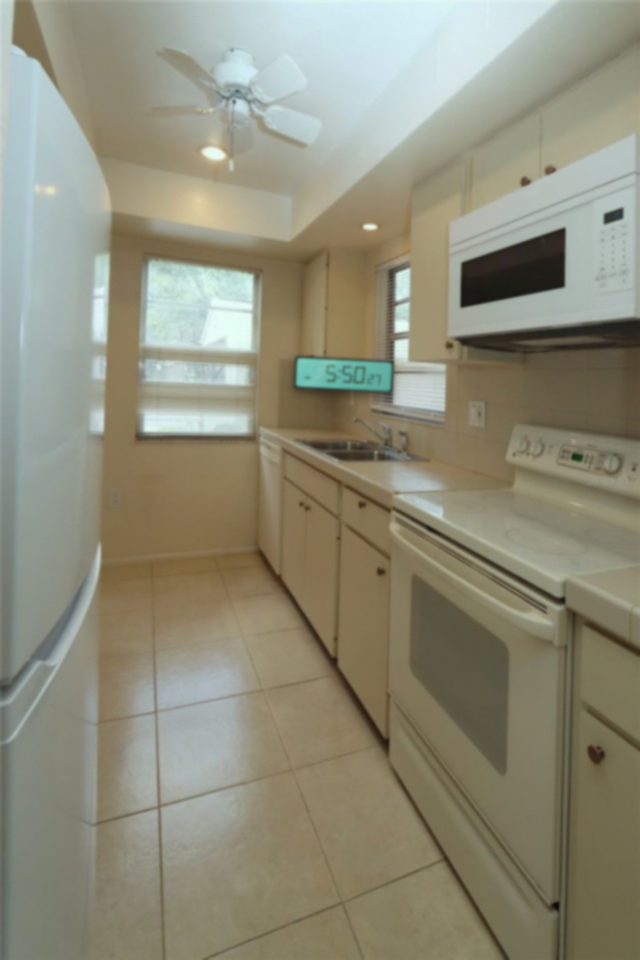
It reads 5h50
